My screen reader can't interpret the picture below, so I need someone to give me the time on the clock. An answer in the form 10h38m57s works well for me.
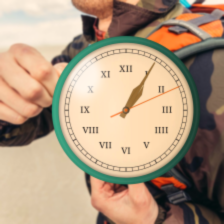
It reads 1h05m11s
